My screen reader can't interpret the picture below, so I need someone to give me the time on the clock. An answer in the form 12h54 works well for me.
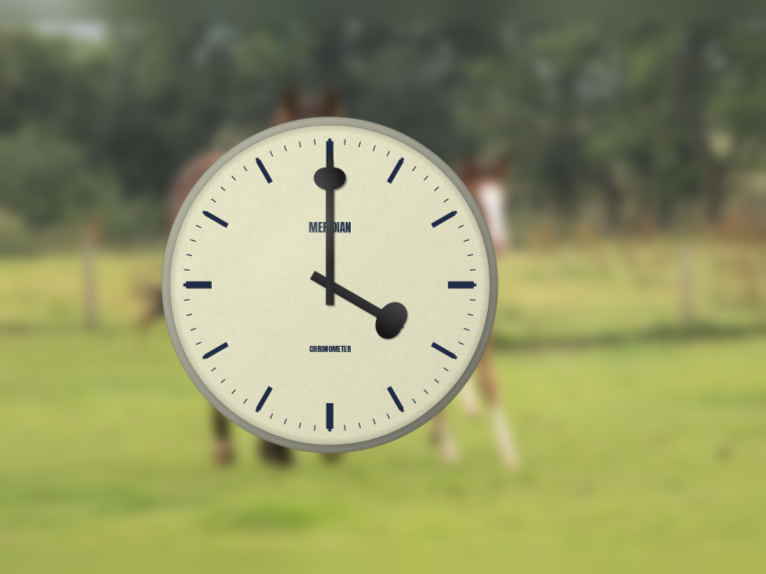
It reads 4h00
